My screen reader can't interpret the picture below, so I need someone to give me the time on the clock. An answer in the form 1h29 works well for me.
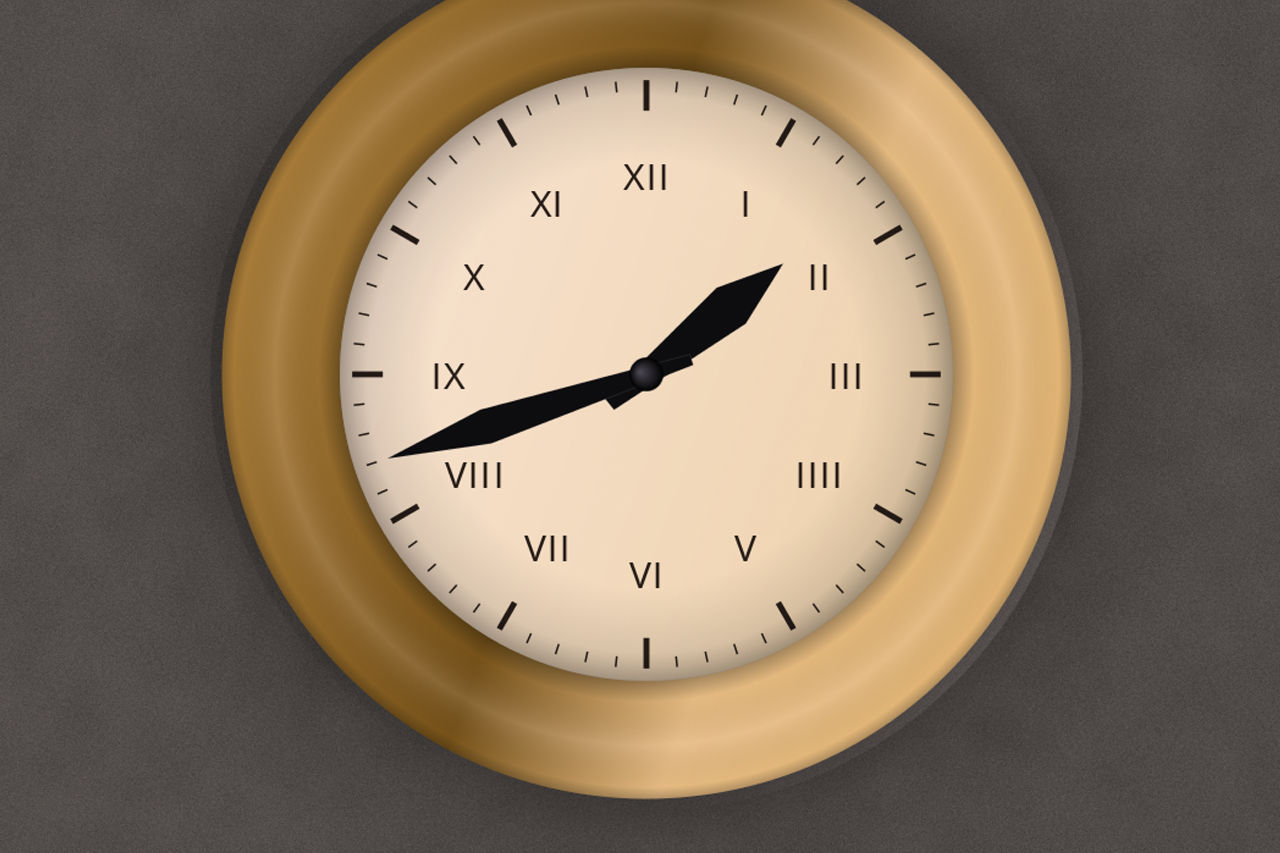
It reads 1h42
